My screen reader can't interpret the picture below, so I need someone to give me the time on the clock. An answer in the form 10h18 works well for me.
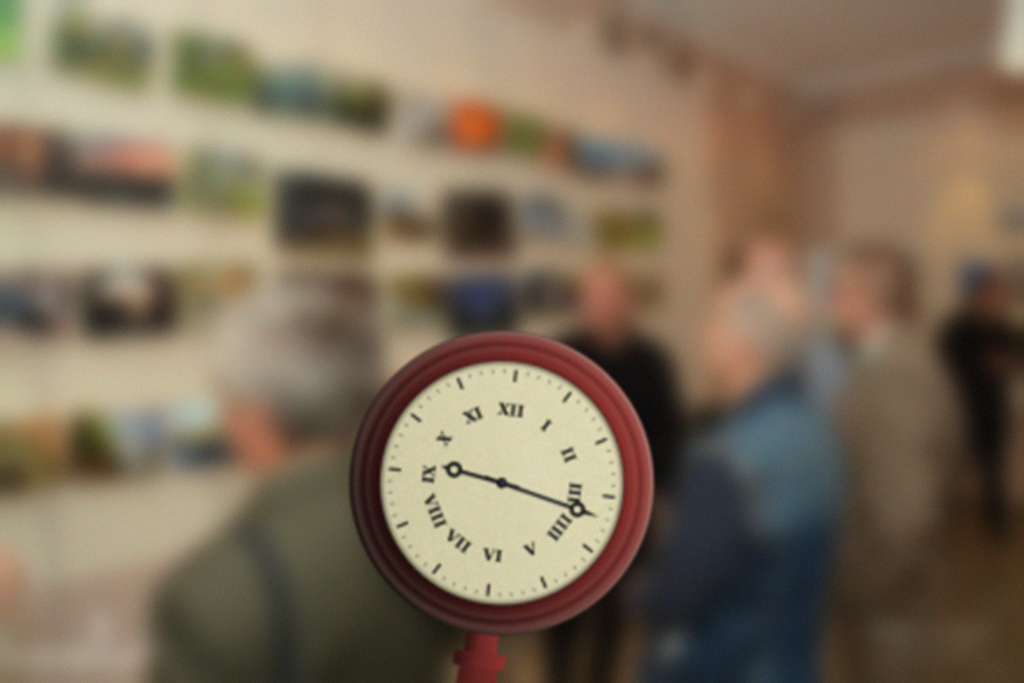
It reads 9h17
